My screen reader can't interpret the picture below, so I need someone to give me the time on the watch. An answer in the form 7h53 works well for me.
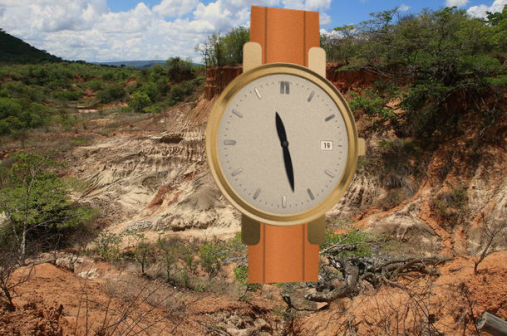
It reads 11h28
